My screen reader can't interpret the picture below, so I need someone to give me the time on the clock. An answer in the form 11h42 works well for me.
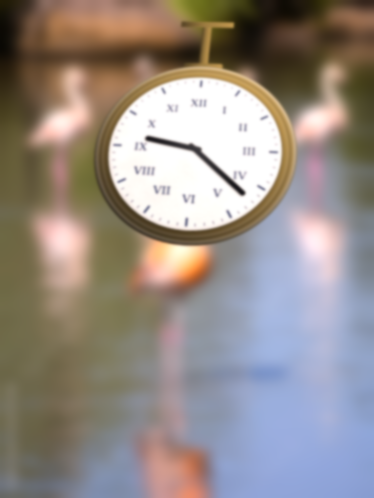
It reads 9h22
